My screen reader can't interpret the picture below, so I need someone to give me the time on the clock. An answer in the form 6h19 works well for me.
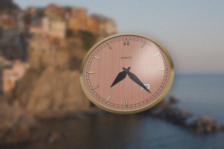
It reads 7h23
